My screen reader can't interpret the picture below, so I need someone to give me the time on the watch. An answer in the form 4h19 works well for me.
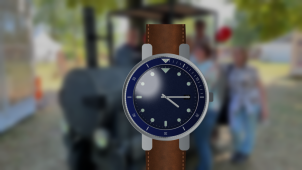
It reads 4h15
